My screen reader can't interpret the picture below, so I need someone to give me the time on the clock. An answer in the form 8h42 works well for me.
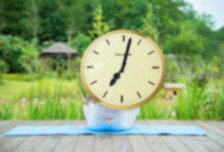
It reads 7h02
